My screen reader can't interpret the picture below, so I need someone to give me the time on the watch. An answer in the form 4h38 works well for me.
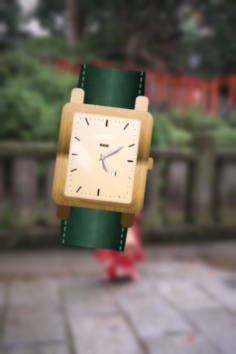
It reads 5h09
